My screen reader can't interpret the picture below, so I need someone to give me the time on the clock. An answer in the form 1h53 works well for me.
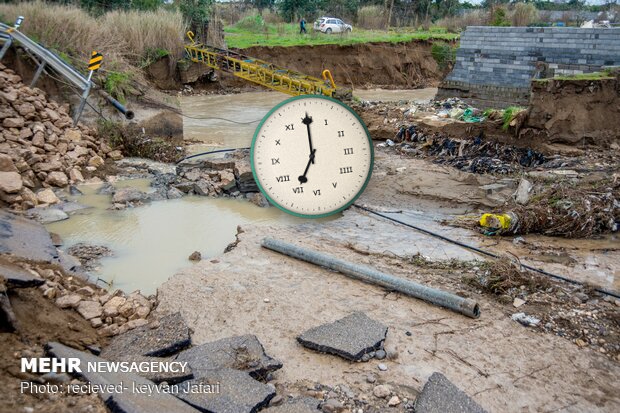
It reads 7h00
